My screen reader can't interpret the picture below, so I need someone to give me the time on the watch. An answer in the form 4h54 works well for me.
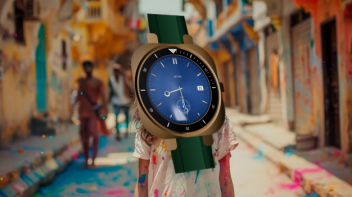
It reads 8h29
